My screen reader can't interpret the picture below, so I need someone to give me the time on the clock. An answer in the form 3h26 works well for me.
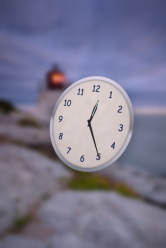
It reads 12h25
